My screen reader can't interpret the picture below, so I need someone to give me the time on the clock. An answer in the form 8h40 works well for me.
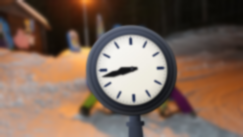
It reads 8h43
